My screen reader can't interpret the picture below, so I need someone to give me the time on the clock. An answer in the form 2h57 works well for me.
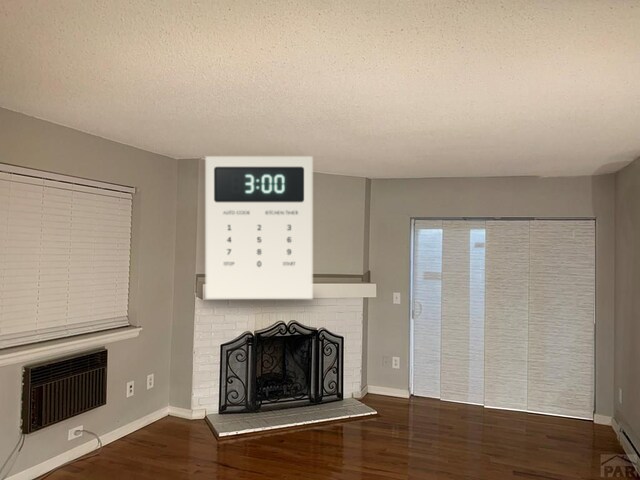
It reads 3h00
